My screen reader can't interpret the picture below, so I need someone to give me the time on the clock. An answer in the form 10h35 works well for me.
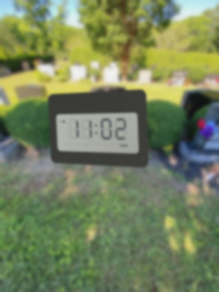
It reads 11h02
